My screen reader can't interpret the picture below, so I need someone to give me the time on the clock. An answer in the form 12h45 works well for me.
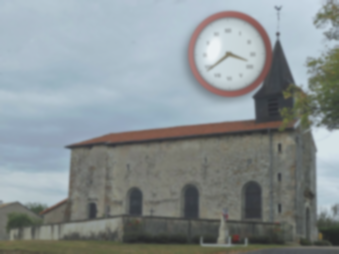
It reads 3h39
